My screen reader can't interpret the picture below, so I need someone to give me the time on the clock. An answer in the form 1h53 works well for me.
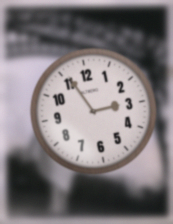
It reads 2h56
